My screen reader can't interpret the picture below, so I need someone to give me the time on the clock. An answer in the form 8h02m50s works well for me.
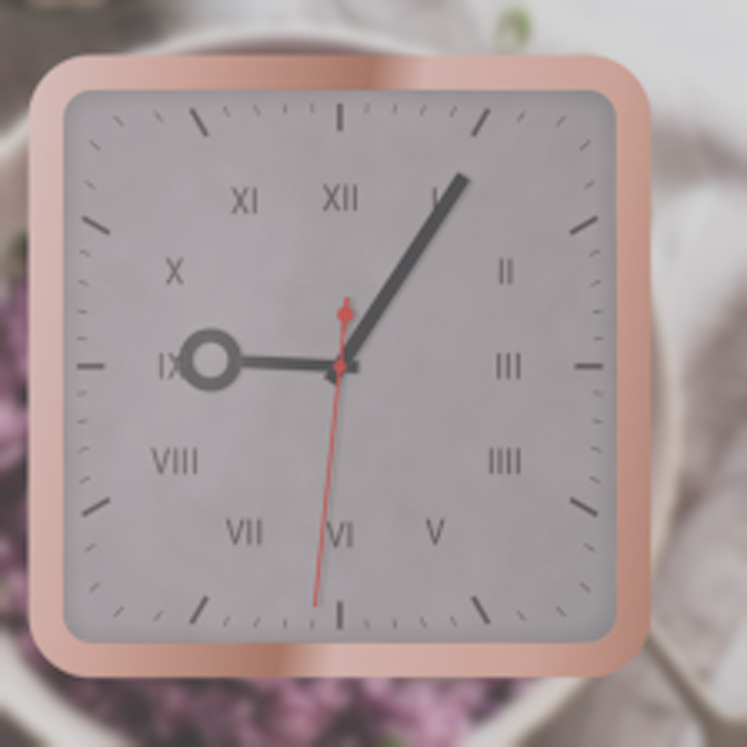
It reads 9h05m31s
